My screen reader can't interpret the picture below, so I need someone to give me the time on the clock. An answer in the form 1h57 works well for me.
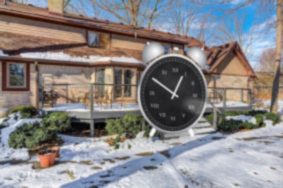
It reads 12h50
